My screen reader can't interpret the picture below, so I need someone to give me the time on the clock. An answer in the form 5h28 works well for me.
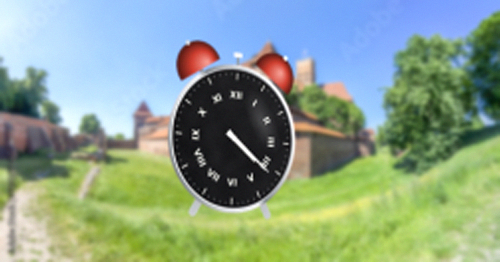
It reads 4h21
